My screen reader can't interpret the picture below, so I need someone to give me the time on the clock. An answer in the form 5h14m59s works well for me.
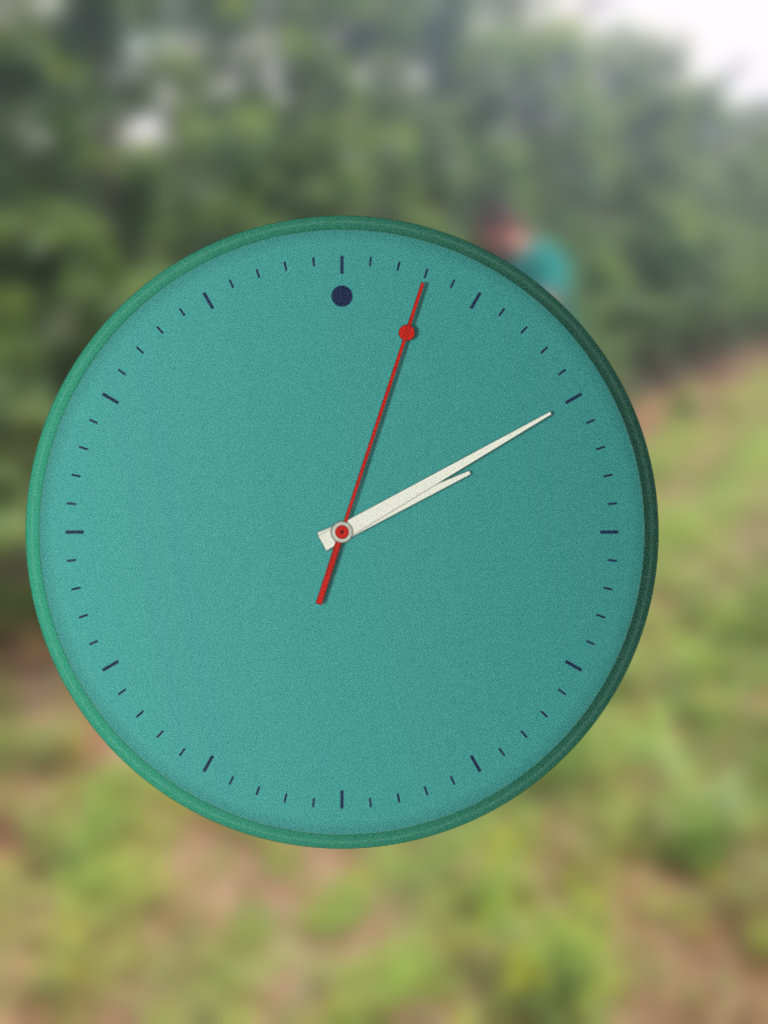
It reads 2h10m03s
